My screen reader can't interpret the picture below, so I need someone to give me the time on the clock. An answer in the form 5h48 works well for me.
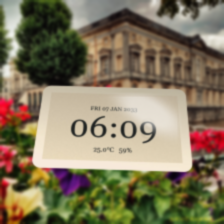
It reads 6h09
